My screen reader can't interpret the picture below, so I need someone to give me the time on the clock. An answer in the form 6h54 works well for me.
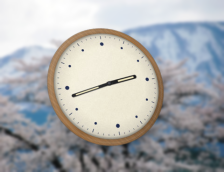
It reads 2h43
